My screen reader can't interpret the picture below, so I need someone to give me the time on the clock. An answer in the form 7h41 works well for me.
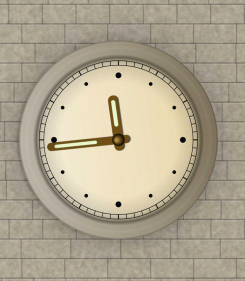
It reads 11h44
